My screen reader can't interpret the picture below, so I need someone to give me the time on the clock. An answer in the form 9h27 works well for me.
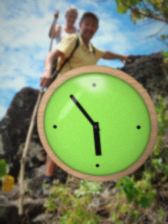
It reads 5h54
